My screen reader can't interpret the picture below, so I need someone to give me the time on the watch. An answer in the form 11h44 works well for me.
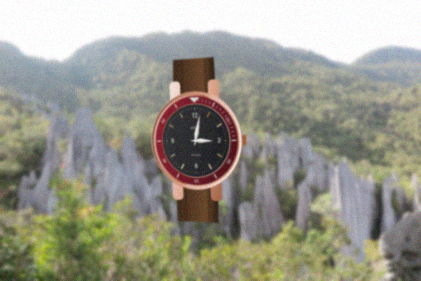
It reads 3h02
